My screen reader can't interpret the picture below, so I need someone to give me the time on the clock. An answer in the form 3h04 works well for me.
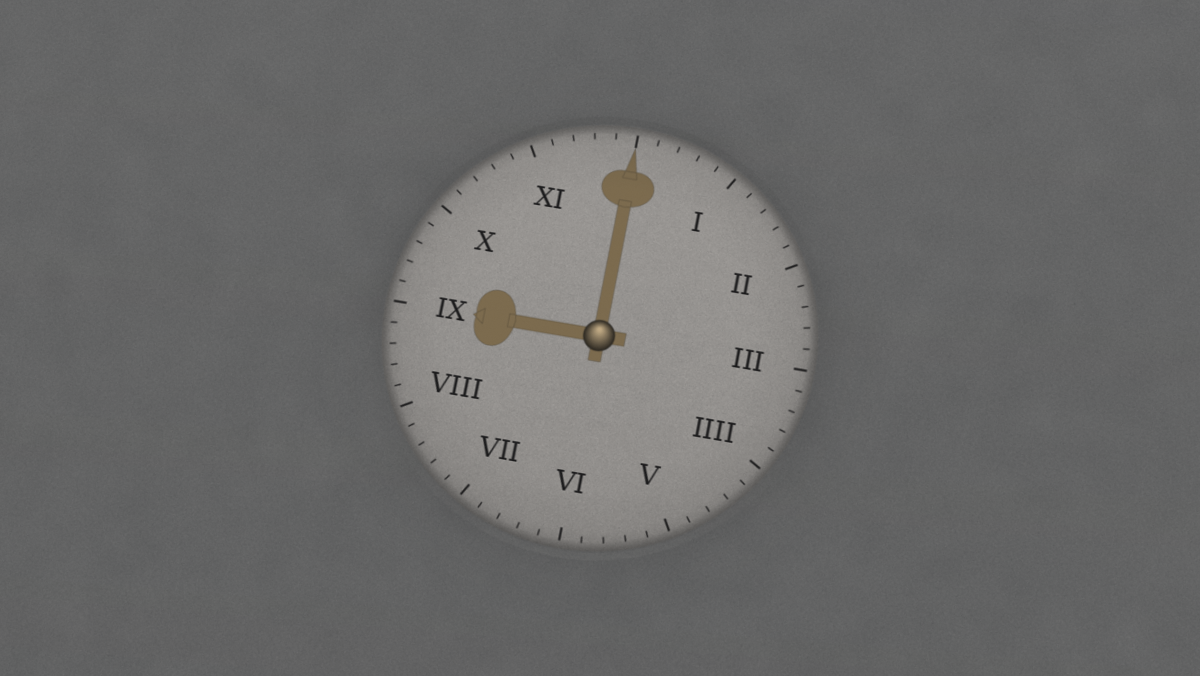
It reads 9h00
